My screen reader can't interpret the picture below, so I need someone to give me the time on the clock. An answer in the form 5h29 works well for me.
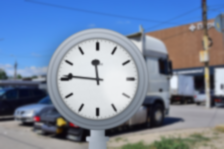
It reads 11h46
